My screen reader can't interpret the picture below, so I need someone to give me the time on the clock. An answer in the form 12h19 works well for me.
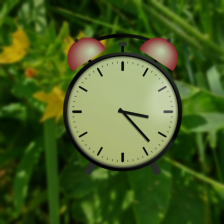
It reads 3h23
